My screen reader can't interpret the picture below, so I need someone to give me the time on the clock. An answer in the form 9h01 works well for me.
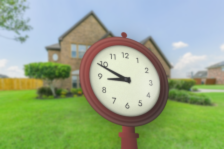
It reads 8h49
